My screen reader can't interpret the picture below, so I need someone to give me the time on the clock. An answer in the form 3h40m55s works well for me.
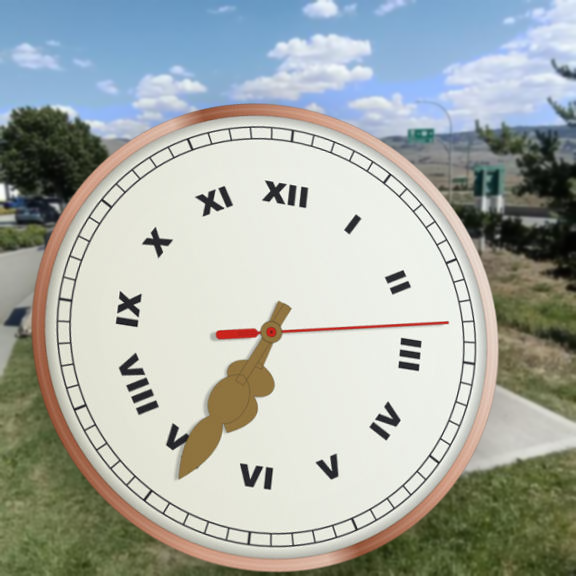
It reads 6h34m13s
